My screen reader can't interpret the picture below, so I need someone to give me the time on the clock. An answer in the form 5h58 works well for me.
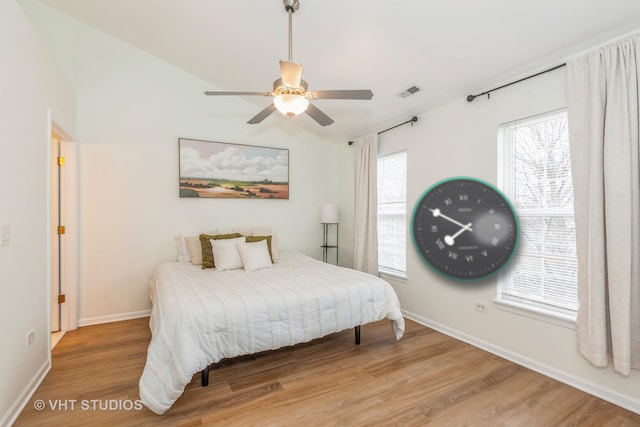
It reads 7h50
